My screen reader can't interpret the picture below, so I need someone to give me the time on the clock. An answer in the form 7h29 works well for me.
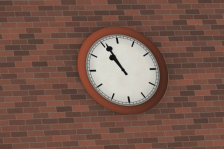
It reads 10h56
